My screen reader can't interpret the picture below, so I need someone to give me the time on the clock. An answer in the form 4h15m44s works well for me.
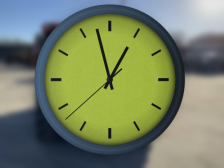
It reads 12h57m38s
